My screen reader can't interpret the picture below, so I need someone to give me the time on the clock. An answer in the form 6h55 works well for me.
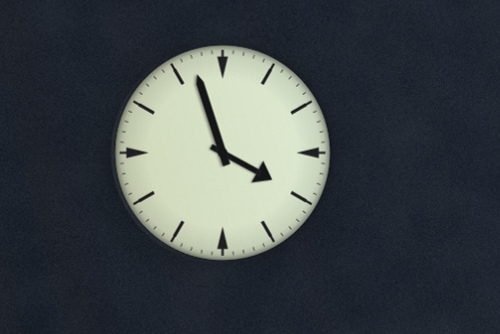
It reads 3h57
